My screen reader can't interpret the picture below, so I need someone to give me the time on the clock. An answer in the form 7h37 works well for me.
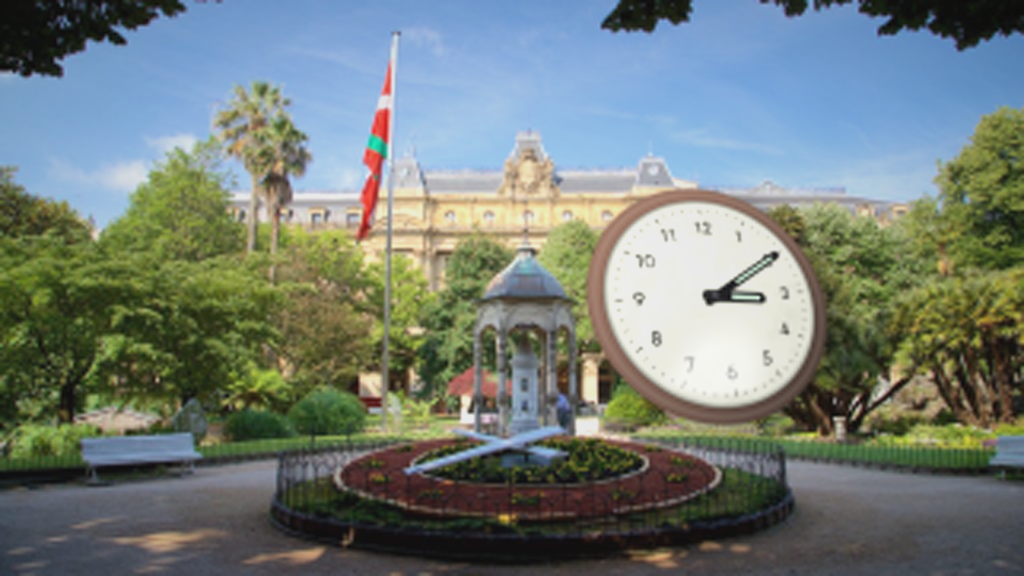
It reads 3h10
